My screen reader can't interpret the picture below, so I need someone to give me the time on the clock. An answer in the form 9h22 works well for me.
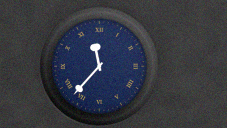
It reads 11h37
